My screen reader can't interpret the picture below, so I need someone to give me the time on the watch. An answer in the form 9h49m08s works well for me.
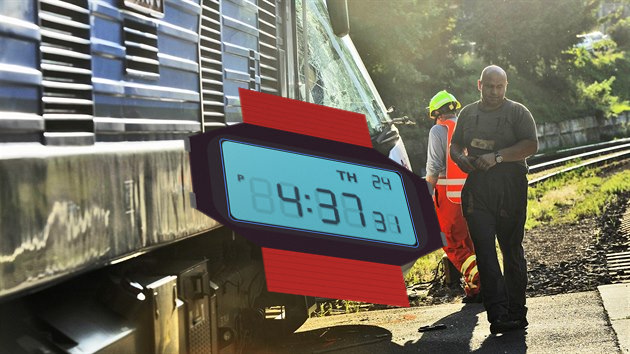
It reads 4h37m31s
